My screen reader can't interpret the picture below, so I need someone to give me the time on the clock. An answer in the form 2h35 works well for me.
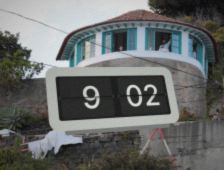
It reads 9h02
